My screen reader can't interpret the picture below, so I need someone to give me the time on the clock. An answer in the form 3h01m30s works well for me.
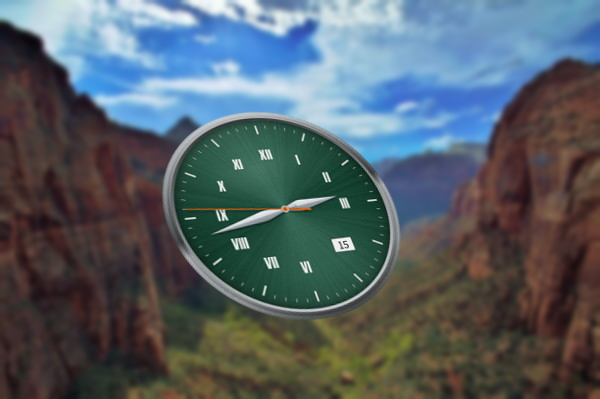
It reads 2h42m46s
